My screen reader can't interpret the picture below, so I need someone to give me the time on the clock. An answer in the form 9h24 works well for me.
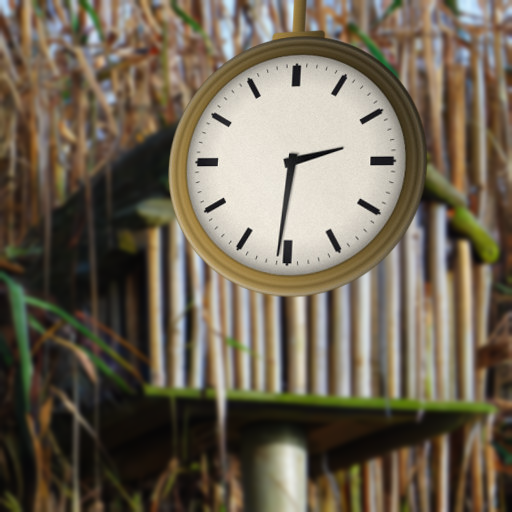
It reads 2h31
